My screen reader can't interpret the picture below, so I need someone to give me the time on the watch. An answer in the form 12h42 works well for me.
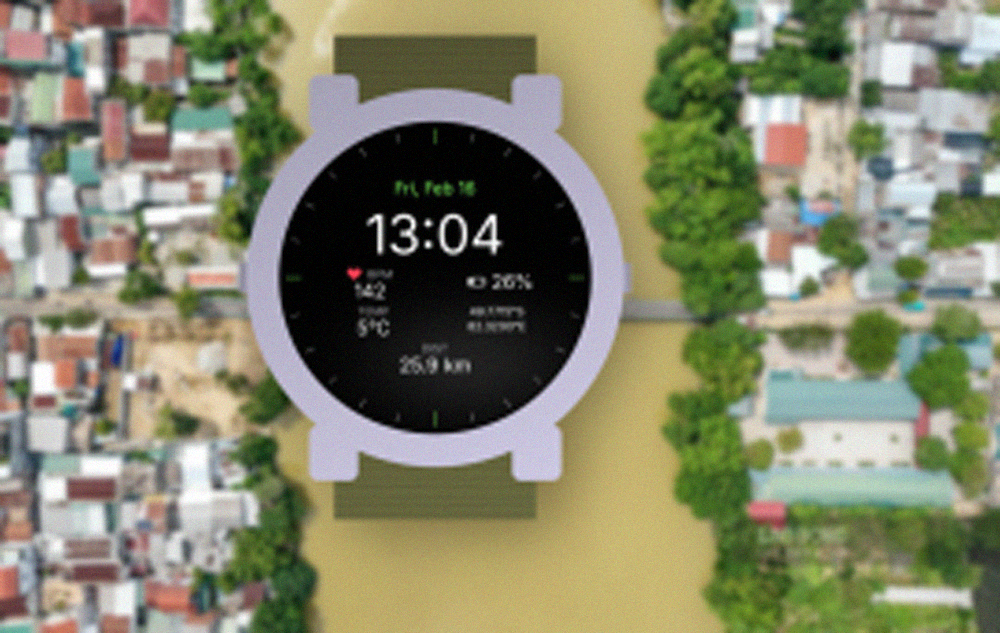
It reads 13h04
